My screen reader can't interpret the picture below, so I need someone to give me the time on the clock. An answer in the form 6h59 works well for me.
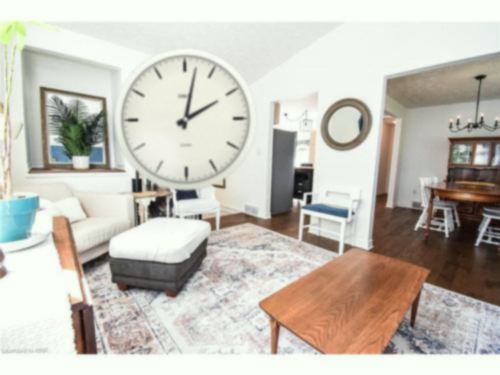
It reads 2h02
